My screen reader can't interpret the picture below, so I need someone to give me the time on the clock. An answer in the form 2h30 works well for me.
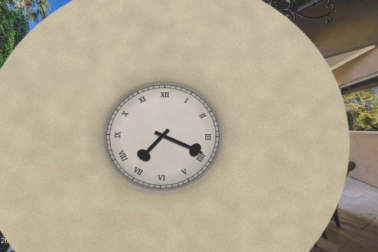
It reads 7h19
